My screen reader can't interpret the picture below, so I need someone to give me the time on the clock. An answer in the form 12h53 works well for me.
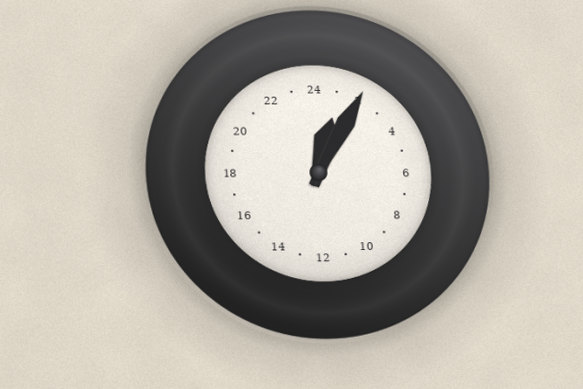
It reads 1h05
